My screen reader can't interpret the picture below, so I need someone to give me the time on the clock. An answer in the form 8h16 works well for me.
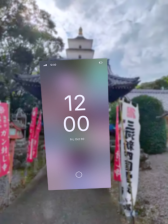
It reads 12h00
